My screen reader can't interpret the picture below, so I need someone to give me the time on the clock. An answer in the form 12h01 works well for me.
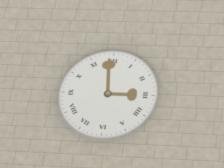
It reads 2h59
